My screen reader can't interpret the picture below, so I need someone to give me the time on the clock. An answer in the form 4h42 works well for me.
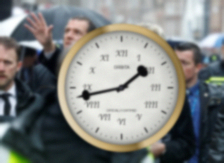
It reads 1h43
